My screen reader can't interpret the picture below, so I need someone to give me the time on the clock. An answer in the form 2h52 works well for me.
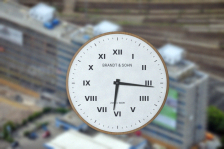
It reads 6h16
